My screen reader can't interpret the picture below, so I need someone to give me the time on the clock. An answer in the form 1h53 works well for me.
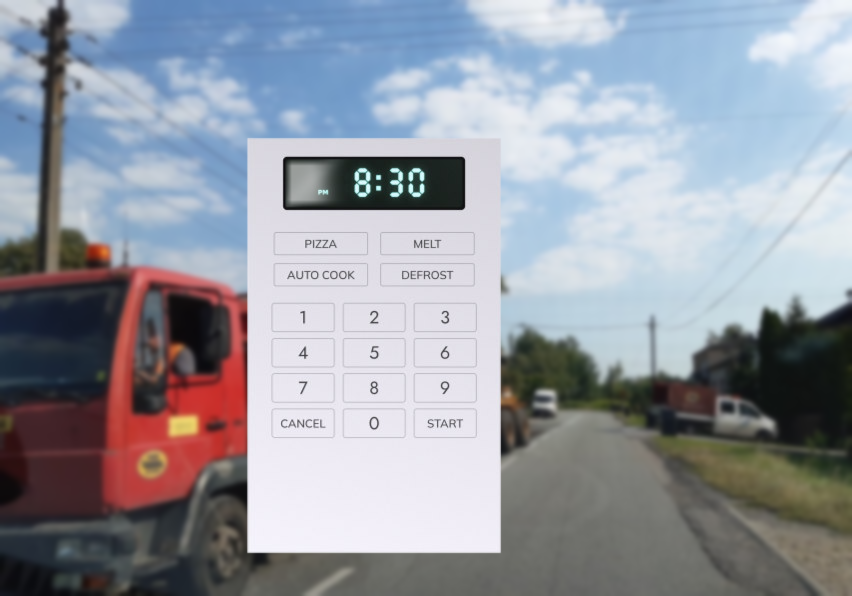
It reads 8h30
